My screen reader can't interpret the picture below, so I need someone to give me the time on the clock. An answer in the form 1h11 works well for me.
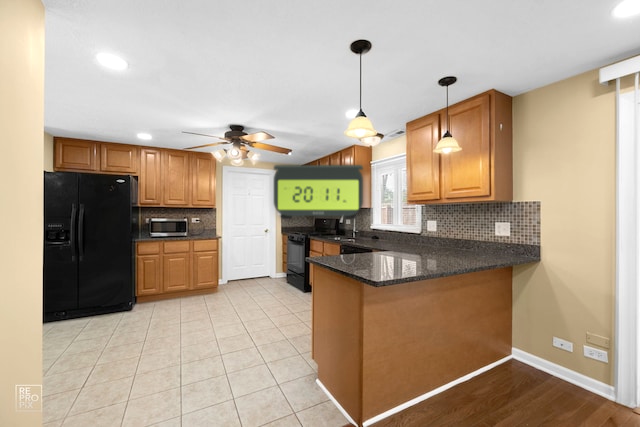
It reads 20h11
